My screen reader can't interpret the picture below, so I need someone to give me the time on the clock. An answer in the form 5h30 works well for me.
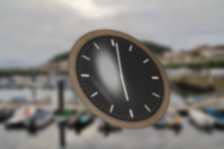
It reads 6h01
